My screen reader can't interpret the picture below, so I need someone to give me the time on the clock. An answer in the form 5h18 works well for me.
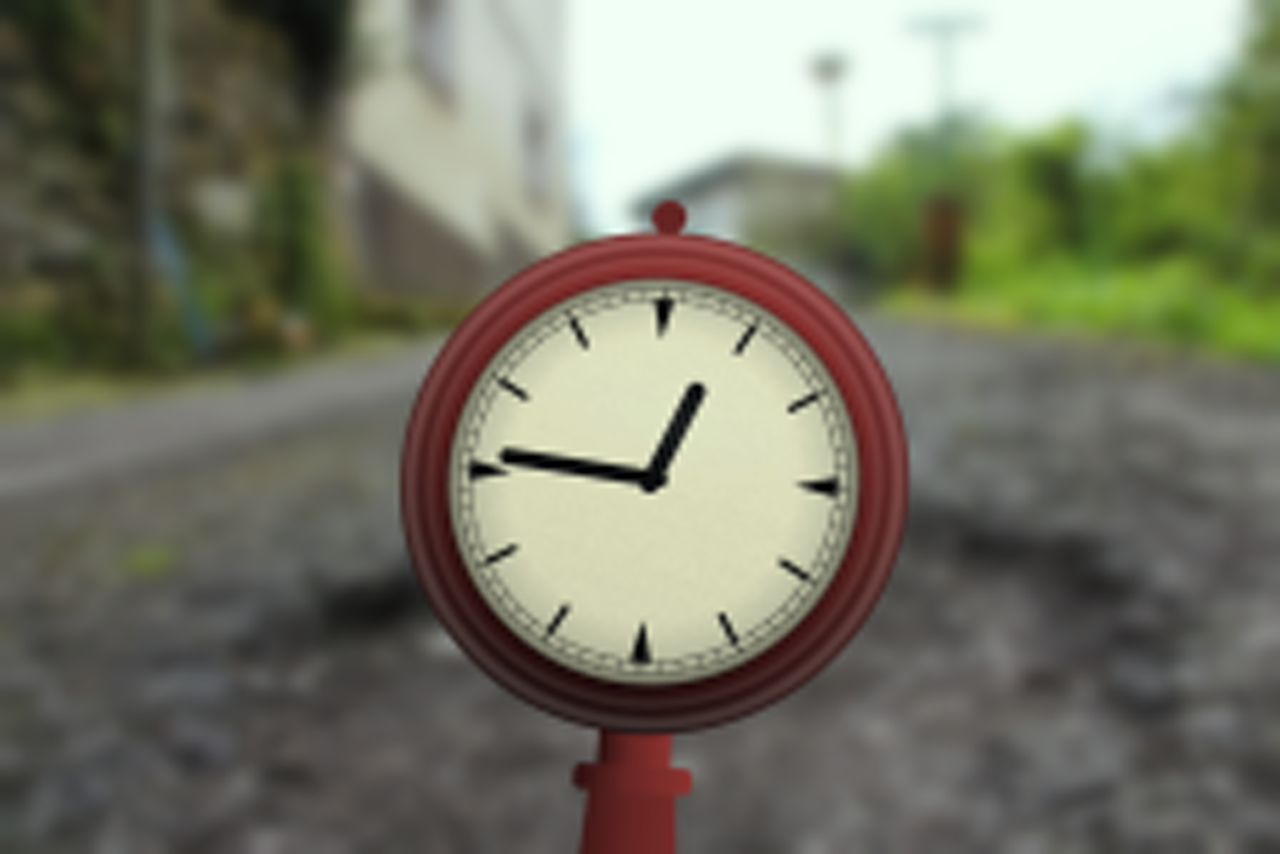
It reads 12h46
